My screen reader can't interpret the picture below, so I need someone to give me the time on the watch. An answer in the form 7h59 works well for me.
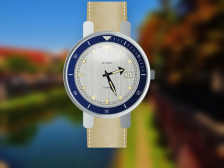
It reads 2h26
